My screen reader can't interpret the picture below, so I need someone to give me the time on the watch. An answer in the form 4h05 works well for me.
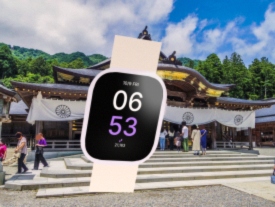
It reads 6h53
